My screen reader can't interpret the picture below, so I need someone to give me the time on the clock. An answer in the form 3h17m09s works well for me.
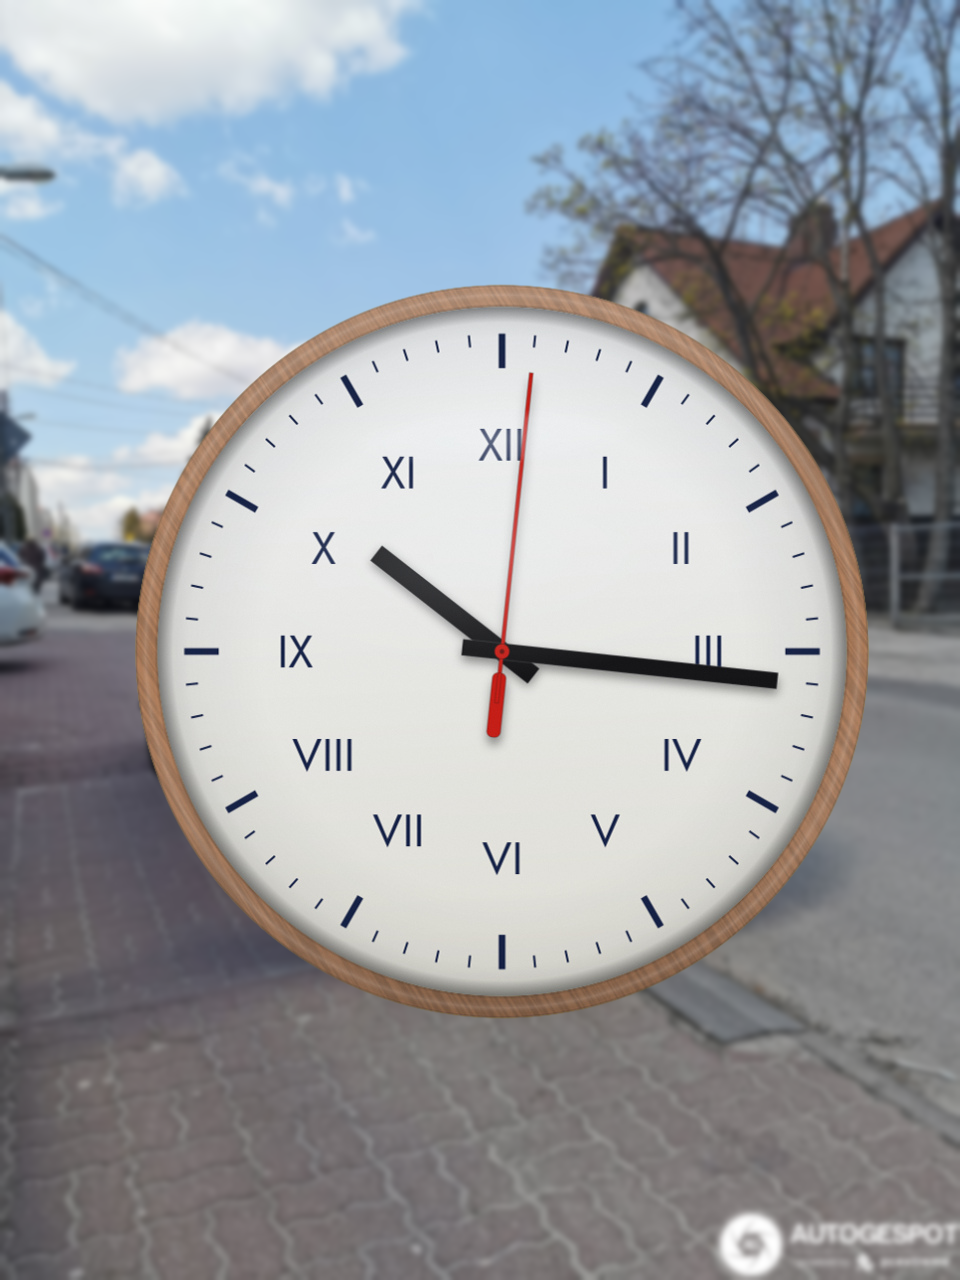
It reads 10h16m01s
